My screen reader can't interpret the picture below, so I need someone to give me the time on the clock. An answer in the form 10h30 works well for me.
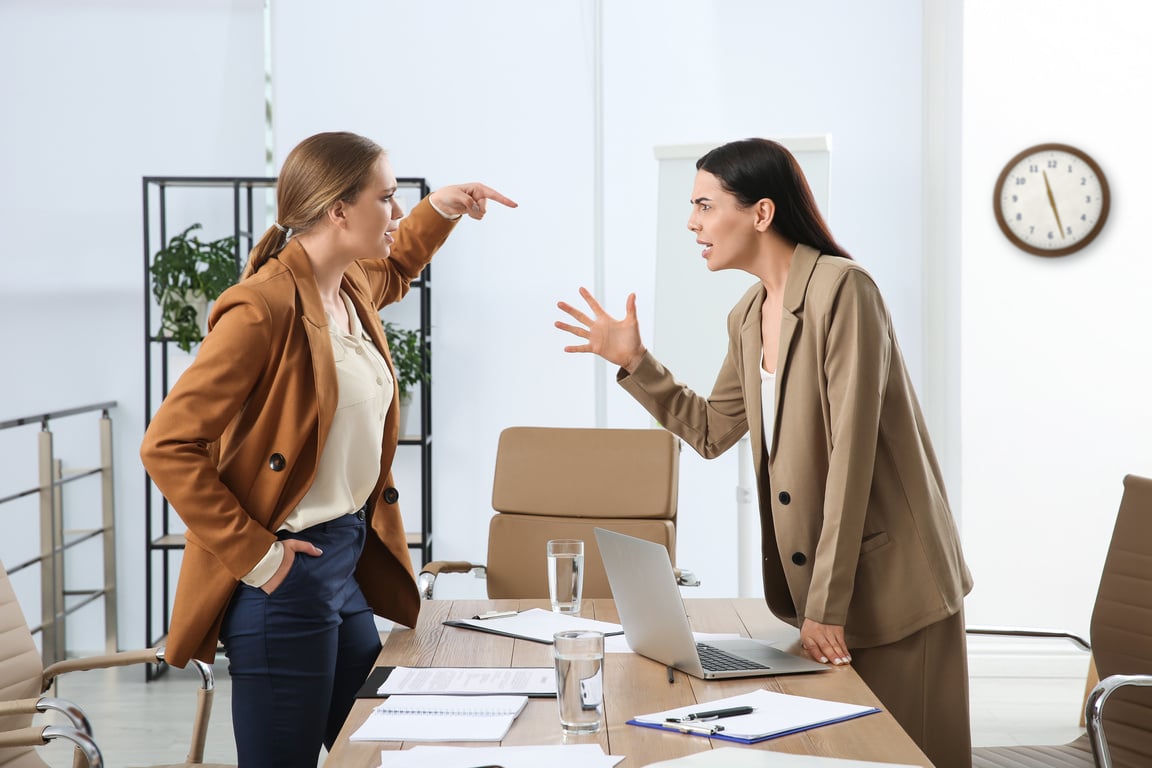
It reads 11h27
